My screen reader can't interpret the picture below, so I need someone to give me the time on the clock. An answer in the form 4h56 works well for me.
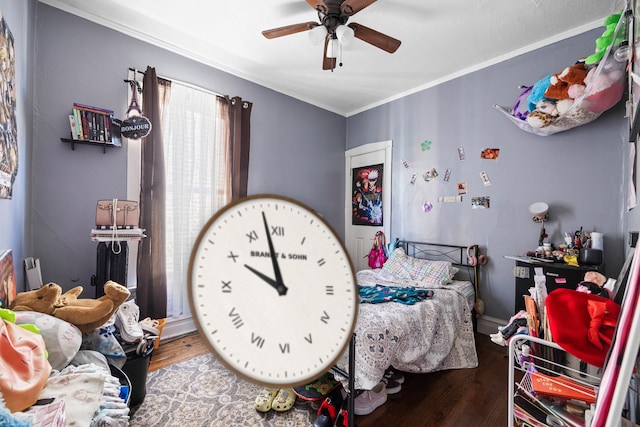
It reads 9h58
